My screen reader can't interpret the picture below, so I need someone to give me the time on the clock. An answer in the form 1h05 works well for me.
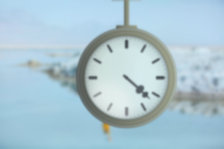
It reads 4h22
